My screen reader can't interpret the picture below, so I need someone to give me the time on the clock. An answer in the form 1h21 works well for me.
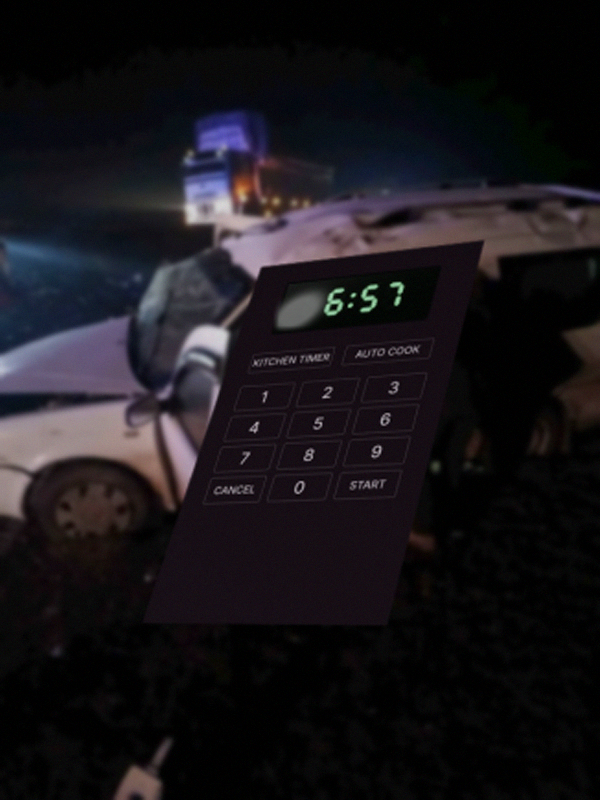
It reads 6h57
